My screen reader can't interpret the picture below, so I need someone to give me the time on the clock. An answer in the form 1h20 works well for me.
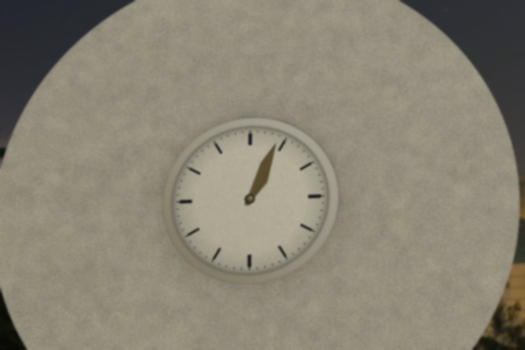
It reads 1h04
